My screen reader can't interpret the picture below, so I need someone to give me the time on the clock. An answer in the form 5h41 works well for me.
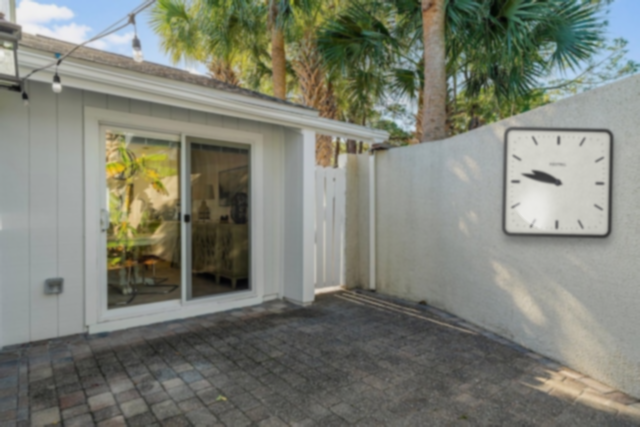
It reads 9h47
